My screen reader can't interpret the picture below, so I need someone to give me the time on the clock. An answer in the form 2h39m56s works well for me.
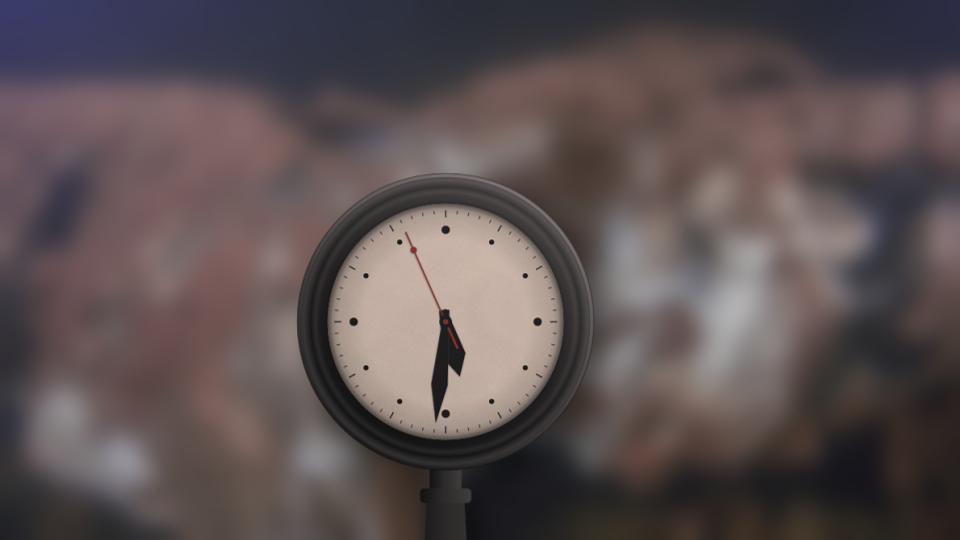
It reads 5h30m56s
